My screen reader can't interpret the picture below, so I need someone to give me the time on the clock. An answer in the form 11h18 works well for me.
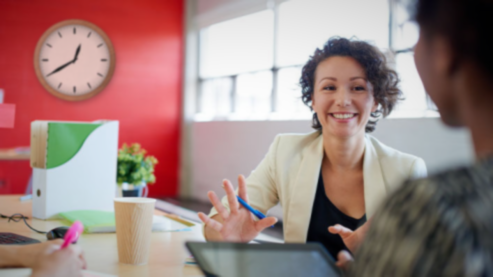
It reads 12h40
